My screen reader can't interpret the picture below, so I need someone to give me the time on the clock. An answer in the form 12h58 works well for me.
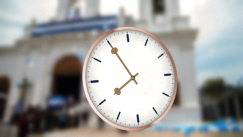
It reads 7h55
